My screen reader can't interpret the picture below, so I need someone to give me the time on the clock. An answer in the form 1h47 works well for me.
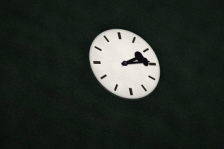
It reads 2h14
